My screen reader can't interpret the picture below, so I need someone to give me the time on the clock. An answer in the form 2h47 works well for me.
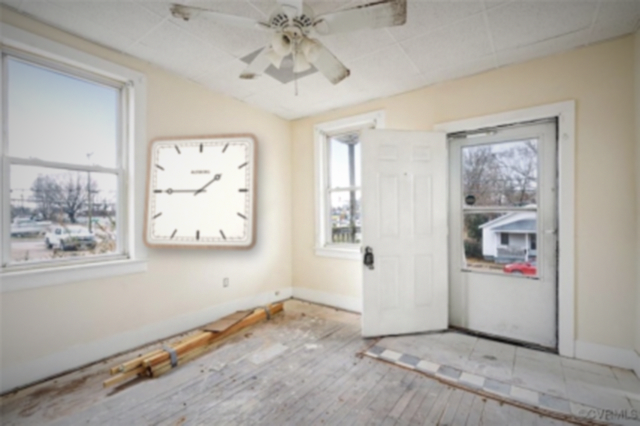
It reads 1h45
